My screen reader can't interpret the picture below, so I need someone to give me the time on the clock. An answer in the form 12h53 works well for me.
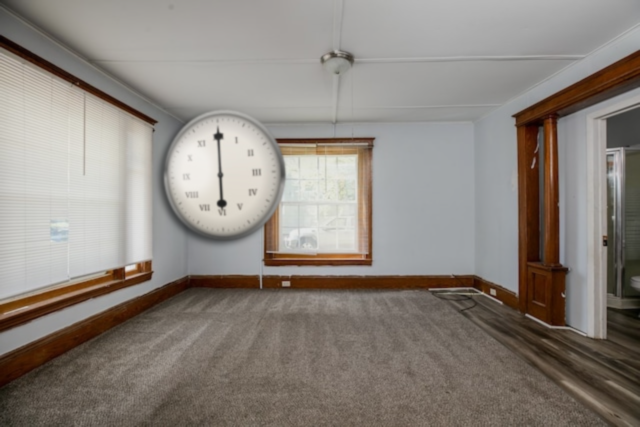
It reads 6h00
